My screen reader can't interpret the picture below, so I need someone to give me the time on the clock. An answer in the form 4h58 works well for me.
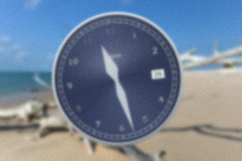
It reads 11h28
